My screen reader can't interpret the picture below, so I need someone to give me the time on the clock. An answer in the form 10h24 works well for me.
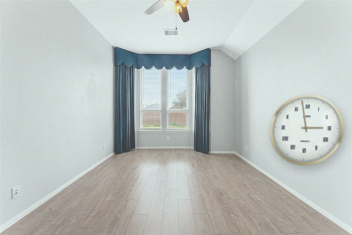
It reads 2h58
